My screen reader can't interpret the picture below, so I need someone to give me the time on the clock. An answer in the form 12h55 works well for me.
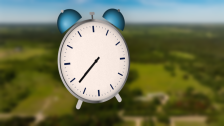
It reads 7h38
